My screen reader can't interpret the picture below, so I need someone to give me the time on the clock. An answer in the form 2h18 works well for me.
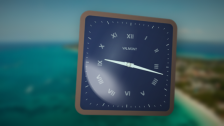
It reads 9h17
